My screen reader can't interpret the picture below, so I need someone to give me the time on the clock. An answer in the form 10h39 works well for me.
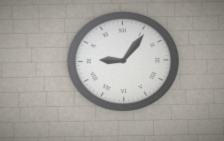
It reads 9h06
